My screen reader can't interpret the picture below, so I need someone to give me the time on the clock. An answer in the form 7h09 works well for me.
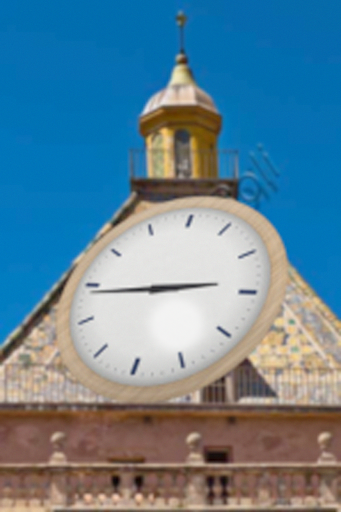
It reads 2h44
